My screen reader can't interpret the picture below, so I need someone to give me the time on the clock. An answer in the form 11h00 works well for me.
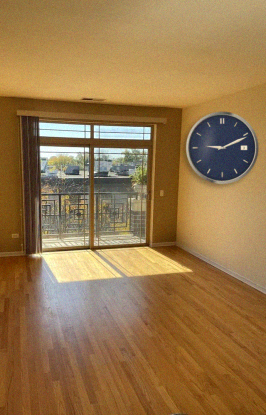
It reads 9h11
